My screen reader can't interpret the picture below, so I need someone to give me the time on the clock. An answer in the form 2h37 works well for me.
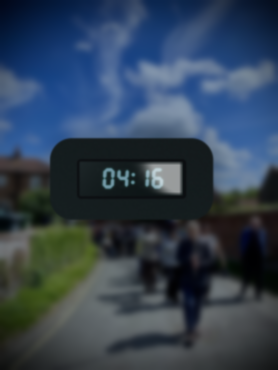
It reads 4h16
